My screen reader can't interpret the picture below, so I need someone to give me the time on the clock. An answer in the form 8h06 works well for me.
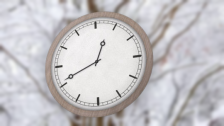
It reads 12h41
